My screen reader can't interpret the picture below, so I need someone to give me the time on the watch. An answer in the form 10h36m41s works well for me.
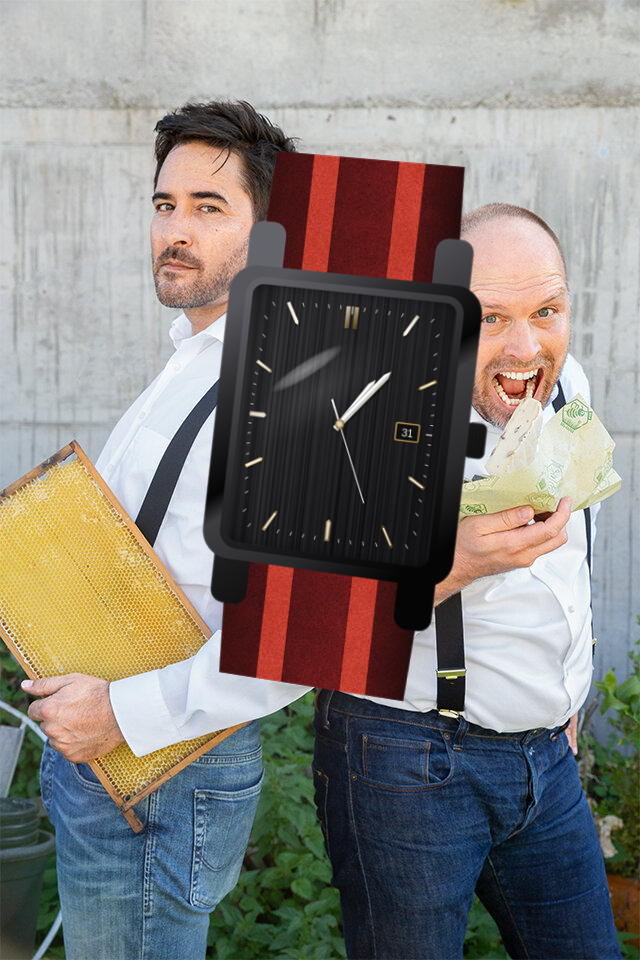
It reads 1h06m26s
